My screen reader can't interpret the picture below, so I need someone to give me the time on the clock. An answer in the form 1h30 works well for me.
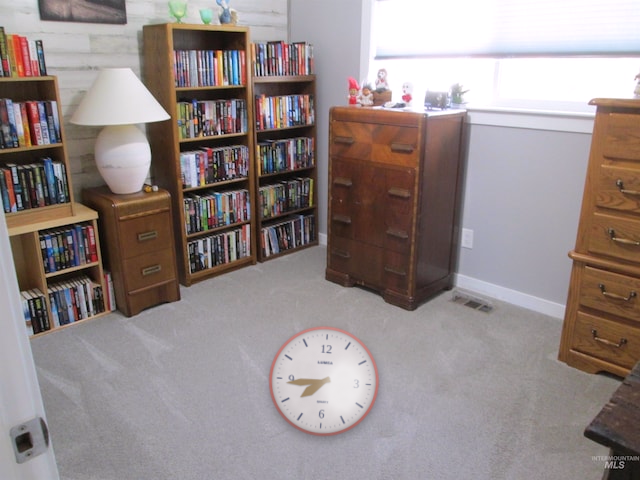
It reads 7h44
